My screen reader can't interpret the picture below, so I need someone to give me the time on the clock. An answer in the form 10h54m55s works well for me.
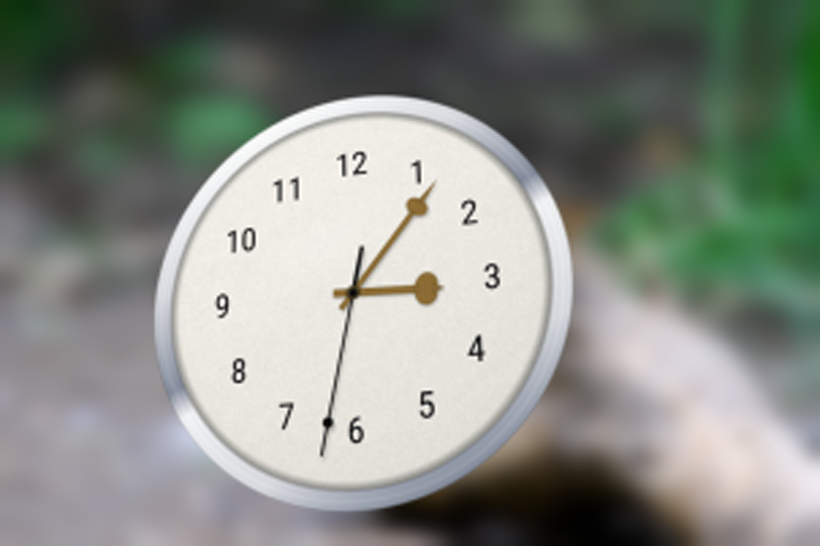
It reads 3h06m32s
